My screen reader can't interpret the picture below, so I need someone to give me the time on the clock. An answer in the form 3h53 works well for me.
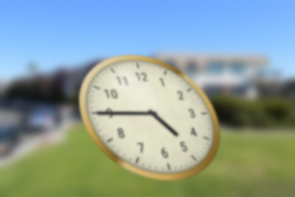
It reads 4h45
